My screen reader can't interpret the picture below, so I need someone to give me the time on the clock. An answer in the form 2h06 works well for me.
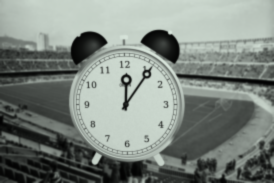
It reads 12h06
